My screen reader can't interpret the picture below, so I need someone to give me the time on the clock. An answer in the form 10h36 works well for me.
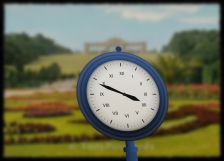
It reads 3h49
